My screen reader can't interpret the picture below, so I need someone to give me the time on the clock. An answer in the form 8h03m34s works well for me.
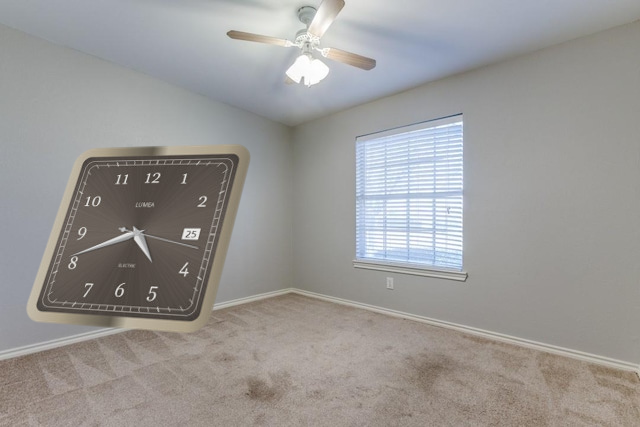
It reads 4h41m17s
